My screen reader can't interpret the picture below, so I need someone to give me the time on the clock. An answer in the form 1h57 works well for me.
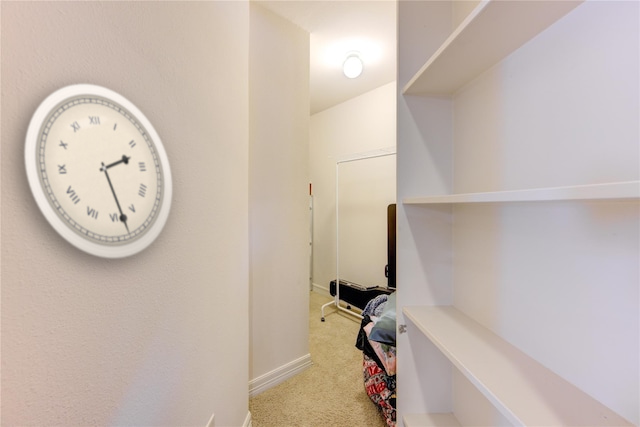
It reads 2h28
